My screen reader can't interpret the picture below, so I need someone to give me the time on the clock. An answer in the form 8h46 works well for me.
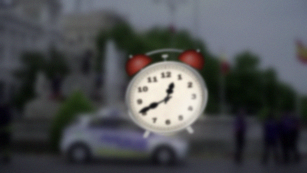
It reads 12h41
